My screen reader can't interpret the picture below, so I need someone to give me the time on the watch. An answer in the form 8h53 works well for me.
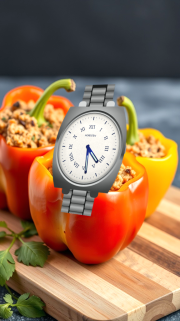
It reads 4h29
